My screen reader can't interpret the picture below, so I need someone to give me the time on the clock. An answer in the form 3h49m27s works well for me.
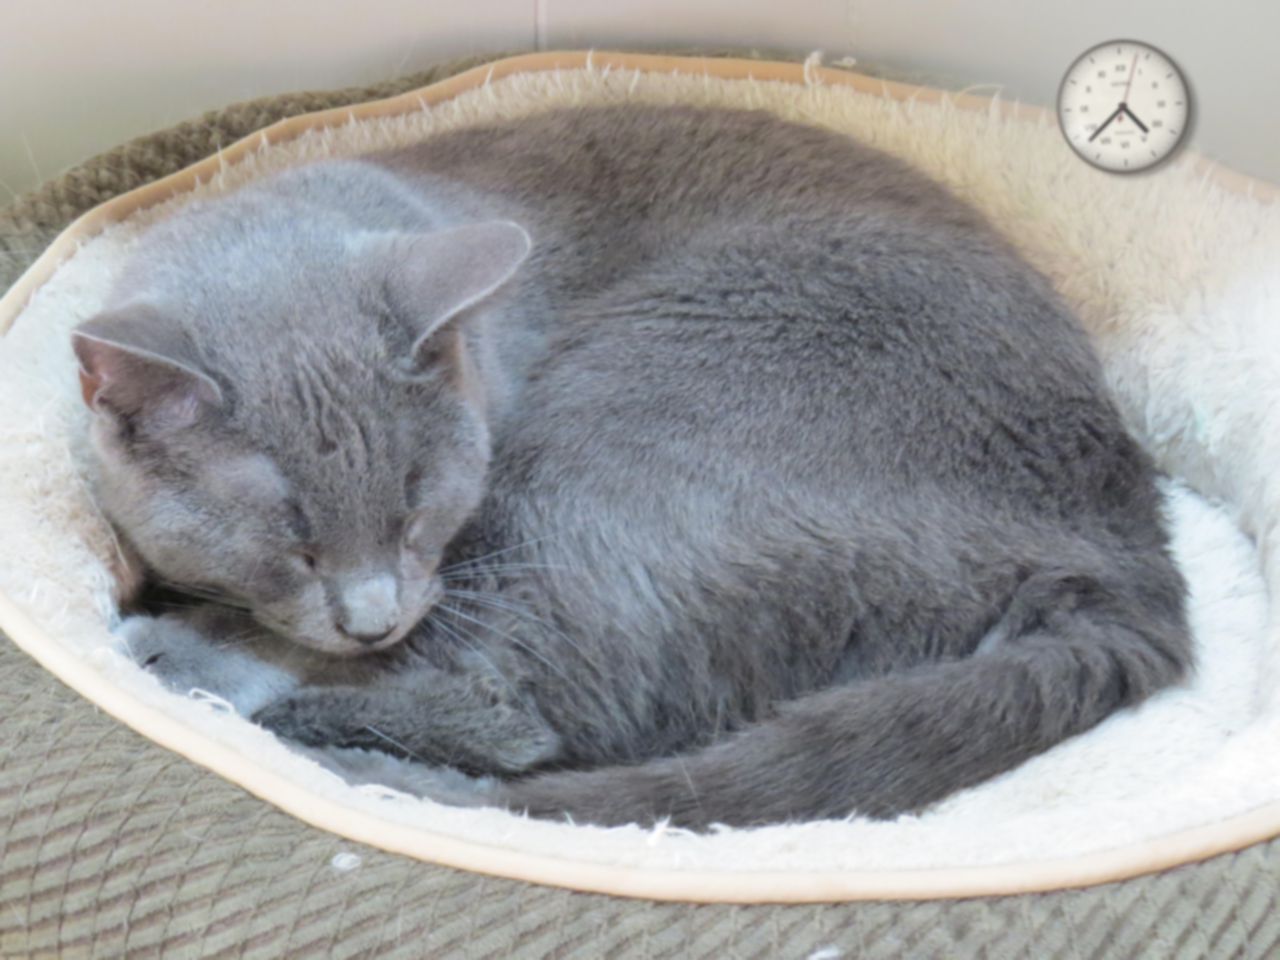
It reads 4h38m03s
